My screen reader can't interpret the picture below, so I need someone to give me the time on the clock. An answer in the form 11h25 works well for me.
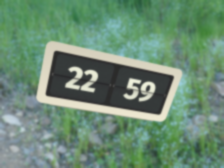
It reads 22h59
